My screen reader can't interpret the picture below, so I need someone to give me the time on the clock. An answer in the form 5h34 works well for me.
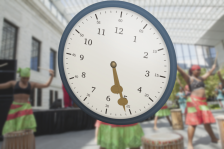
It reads 5h26
